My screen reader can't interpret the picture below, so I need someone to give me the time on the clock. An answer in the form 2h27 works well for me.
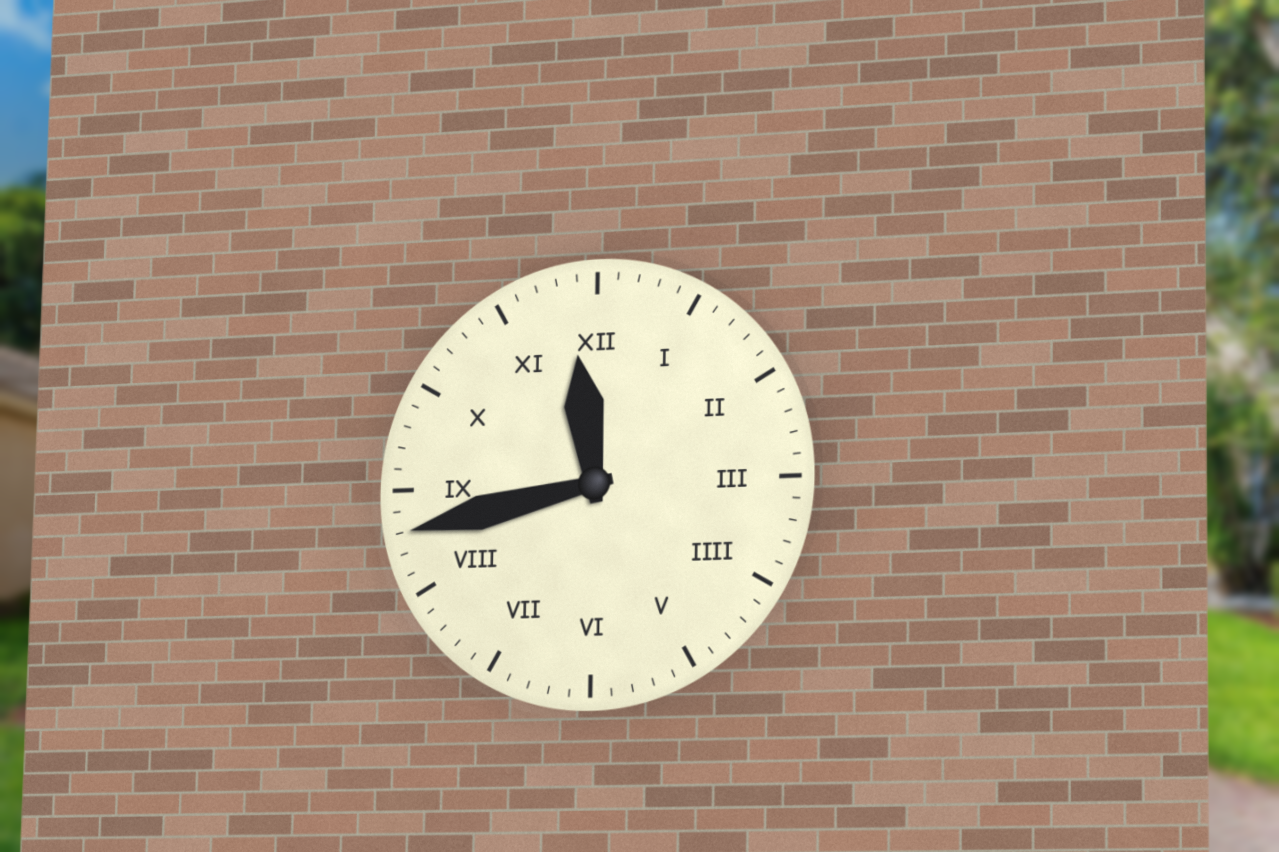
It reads 11h43
